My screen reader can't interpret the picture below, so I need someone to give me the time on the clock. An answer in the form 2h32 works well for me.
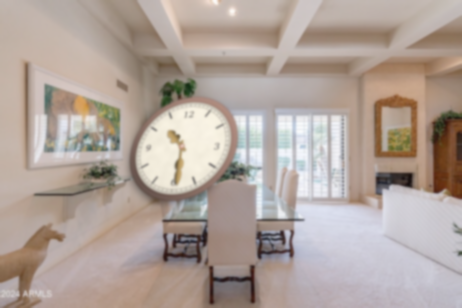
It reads 10h29
